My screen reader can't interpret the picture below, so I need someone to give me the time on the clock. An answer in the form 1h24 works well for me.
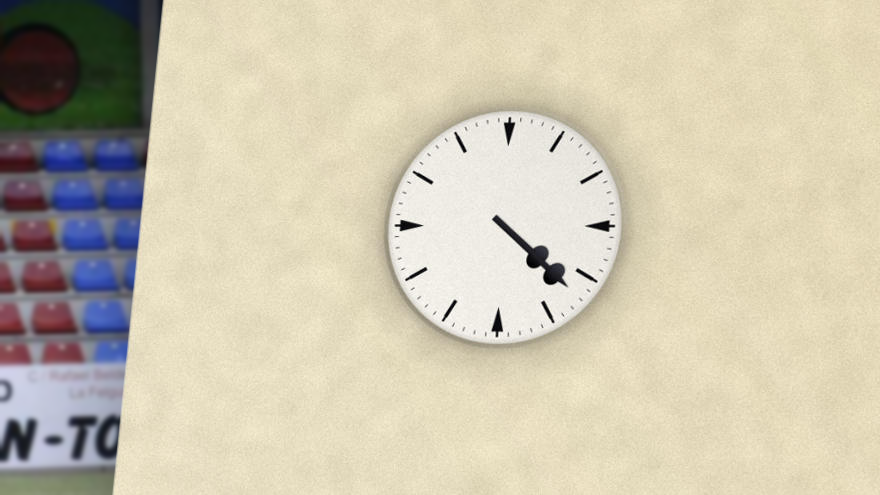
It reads 4h22
